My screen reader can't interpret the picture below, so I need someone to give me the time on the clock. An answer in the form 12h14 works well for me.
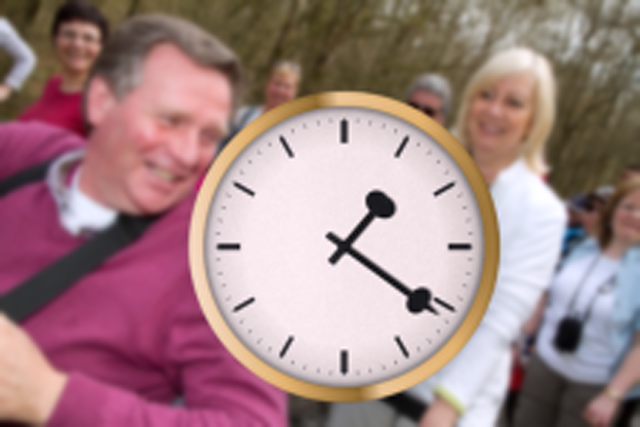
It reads 1h21
